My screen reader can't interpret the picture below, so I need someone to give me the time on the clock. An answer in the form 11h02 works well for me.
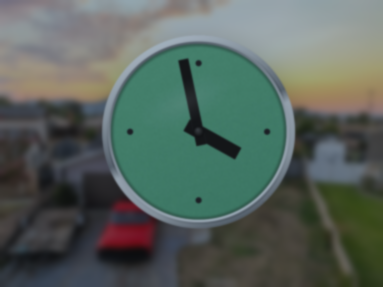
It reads 3h58
